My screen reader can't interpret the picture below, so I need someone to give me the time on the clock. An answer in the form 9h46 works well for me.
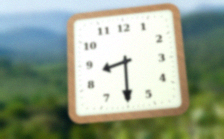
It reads 8h30
